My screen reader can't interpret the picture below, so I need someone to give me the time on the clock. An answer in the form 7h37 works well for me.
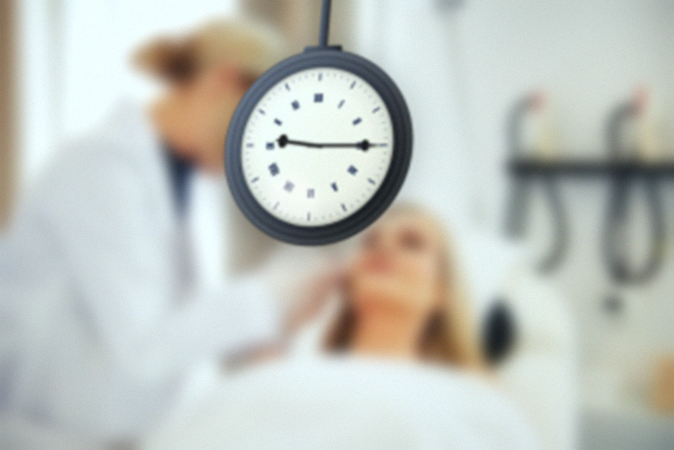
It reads 9h15
